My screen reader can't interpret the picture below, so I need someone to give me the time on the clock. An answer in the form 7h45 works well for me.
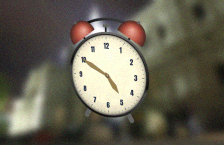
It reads 4h50
